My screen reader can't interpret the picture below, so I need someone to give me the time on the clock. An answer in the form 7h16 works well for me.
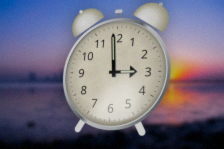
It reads 2h59
